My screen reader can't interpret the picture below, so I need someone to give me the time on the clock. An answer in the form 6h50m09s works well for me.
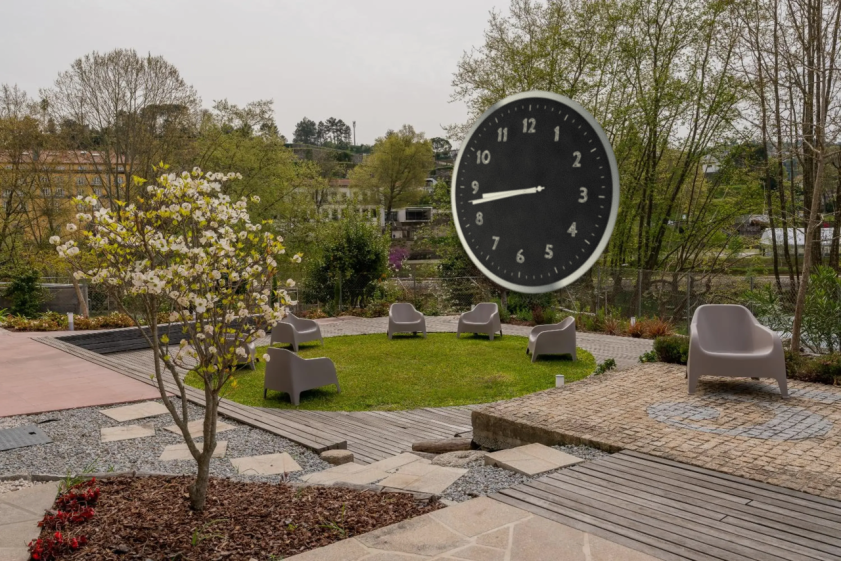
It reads 8h42m43s
